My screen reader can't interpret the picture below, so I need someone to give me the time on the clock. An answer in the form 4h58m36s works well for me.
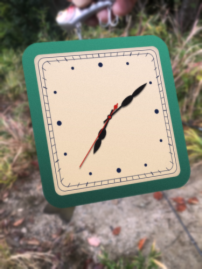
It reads 7h09m37s
